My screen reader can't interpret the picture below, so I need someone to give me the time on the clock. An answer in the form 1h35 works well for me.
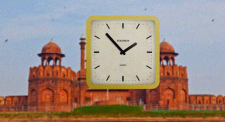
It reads 1h53
